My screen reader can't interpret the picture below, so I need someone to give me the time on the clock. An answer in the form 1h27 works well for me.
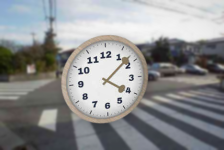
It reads 4h08
